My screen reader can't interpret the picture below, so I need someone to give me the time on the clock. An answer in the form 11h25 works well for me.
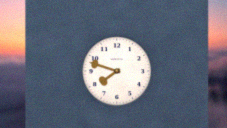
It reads 7h48
